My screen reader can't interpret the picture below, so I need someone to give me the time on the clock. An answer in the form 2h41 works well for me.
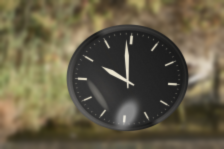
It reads 9h59
